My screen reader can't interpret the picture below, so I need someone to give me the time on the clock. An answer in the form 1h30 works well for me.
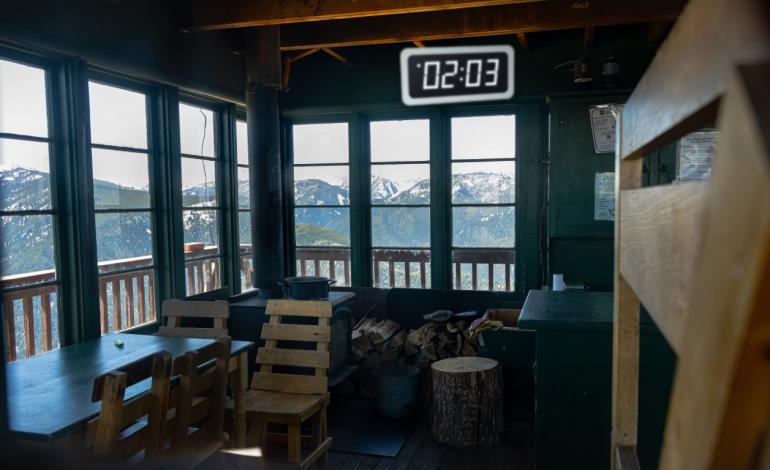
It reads 2h03
